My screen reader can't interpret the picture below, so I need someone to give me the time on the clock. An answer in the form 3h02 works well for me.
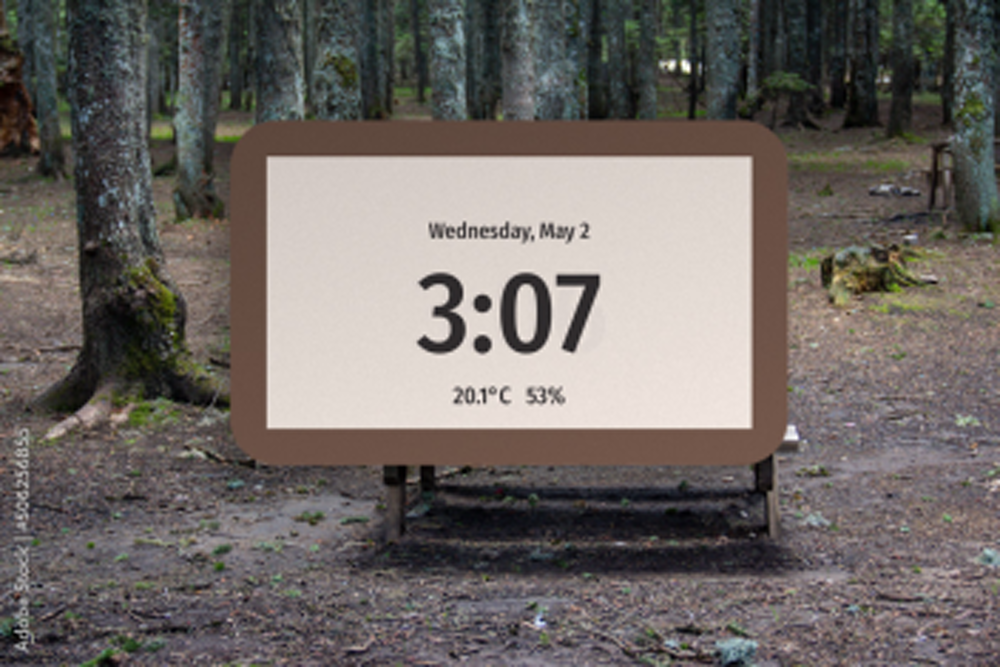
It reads 3h07
